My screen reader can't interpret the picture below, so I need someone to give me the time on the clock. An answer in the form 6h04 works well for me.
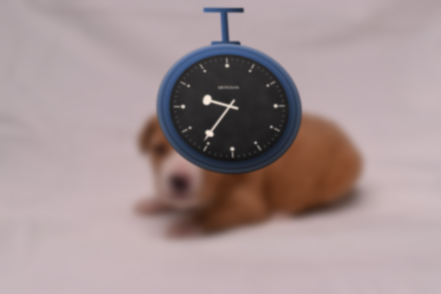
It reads 9h36
